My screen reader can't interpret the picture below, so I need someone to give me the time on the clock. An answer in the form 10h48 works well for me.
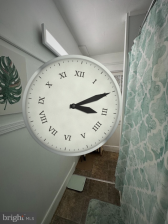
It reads 3h10
